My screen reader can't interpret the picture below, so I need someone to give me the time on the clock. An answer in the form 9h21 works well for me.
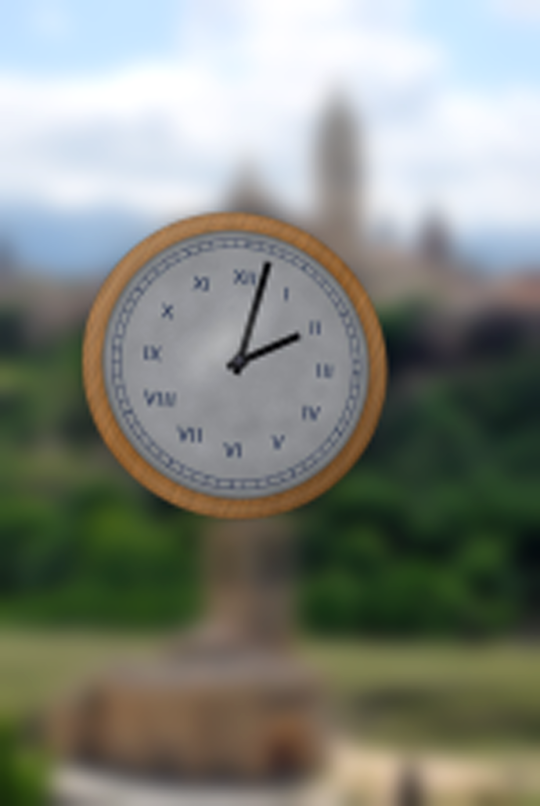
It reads 2h02
